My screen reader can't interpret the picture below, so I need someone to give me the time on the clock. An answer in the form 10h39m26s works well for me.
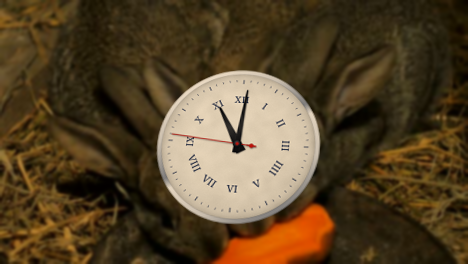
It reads 11h00m46s
